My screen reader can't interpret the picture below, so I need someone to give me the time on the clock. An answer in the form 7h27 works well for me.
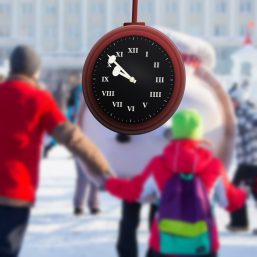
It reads 9h52
